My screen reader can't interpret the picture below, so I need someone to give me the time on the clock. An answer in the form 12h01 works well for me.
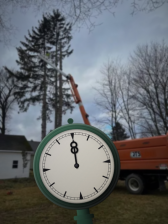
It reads 12h00
